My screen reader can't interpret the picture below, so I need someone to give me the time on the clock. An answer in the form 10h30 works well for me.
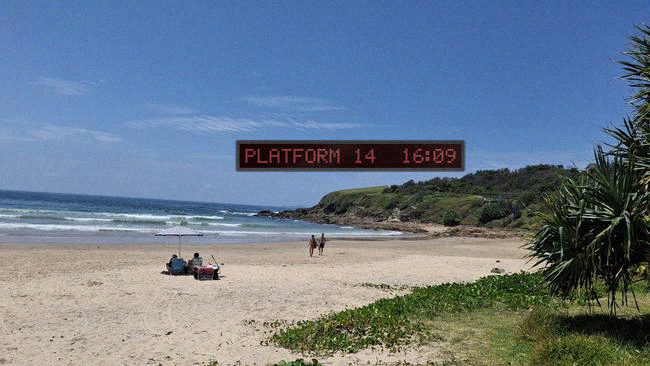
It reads 16h09
